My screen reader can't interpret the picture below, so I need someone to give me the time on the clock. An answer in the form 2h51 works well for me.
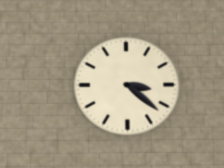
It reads 3h22
